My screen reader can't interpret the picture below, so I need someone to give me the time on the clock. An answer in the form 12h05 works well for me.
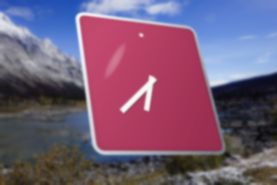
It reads 6h38
